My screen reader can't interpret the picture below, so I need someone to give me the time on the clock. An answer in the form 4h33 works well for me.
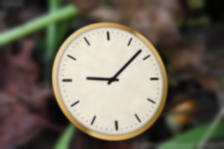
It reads 9h08
